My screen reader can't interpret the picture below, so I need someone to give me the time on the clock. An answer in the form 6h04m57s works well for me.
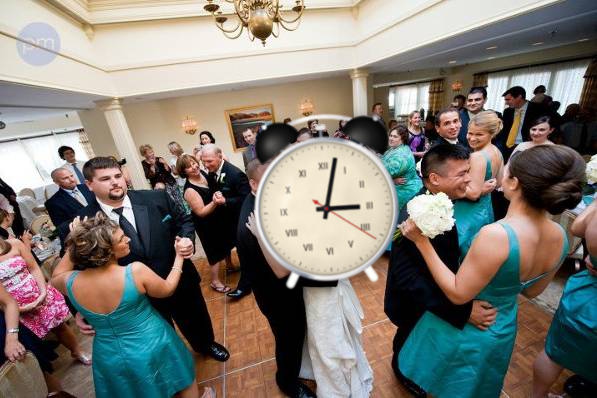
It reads 3h02m21s
